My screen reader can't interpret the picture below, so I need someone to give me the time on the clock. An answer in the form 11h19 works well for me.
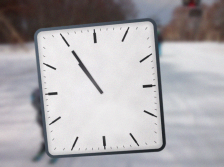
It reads 10h55
